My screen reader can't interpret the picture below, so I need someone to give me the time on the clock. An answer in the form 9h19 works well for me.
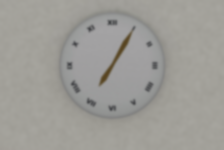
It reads 7h05
